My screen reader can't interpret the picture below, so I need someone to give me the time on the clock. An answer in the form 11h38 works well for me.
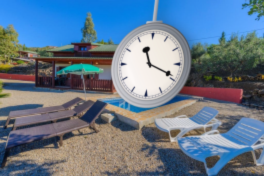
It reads 11h19
